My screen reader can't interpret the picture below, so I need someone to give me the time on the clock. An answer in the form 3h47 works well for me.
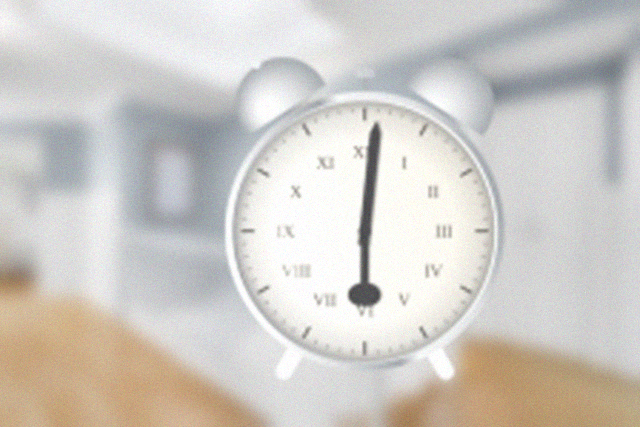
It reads 6h01
